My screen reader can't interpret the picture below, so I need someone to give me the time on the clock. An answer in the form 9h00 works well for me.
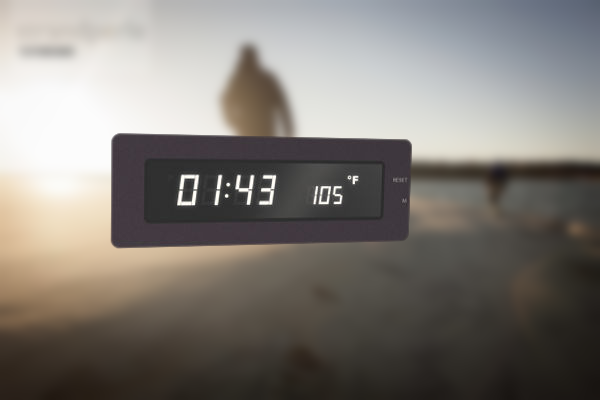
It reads 1h43
